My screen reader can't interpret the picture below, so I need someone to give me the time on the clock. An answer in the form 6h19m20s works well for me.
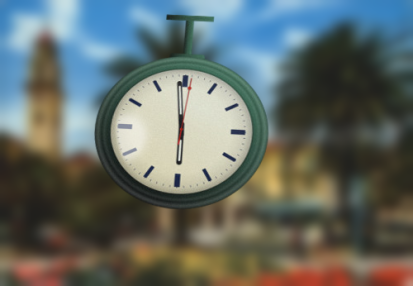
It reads 5h59m01s
